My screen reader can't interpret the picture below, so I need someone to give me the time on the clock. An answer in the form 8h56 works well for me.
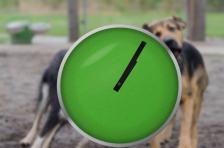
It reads 1h05
